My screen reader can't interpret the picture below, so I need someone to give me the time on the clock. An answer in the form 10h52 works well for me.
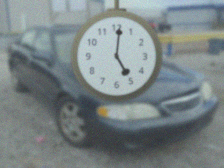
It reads 5h01
